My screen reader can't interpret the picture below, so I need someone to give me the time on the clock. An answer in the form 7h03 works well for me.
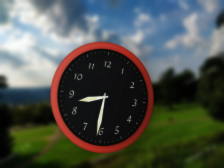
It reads 8h31
